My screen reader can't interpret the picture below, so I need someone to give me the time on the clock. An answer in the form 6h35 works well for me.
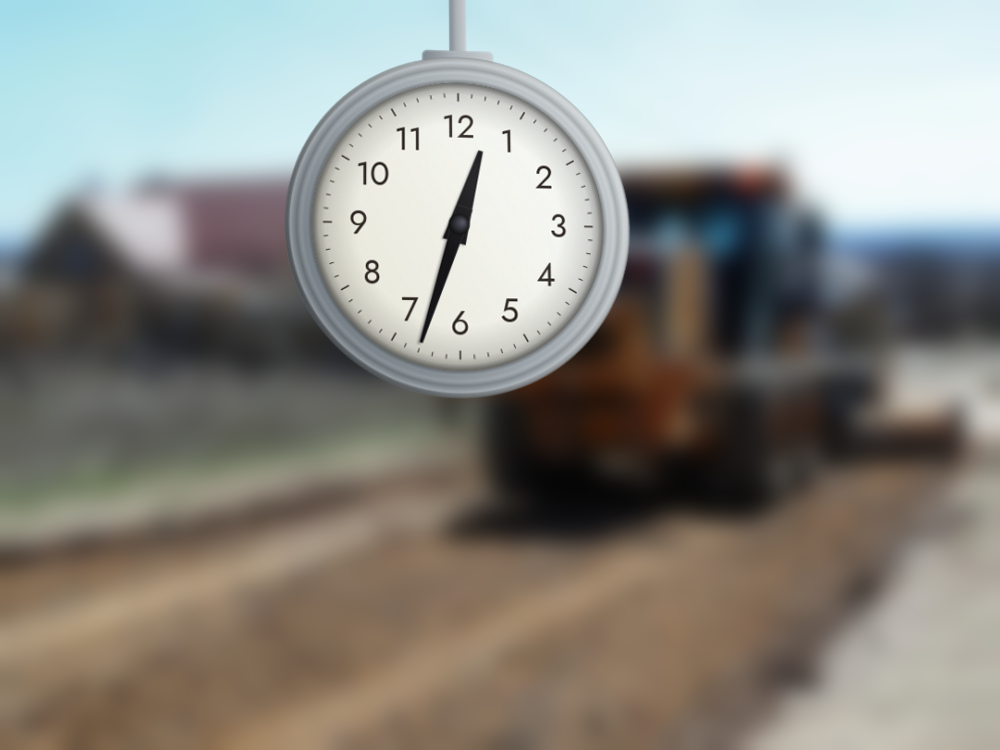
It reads 12h33
